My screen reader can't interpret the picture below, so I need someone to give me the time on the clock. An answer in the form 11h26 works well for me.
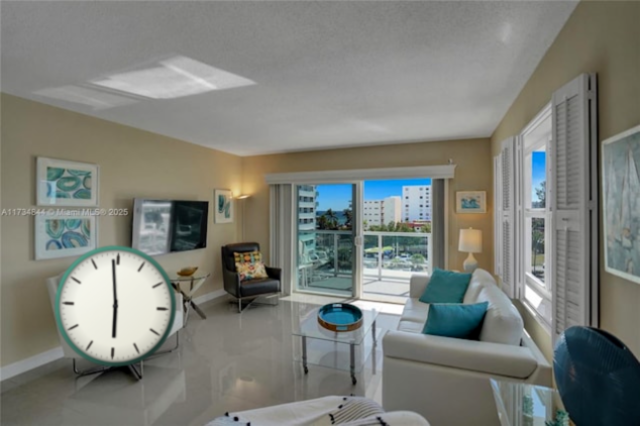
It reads 5h59
